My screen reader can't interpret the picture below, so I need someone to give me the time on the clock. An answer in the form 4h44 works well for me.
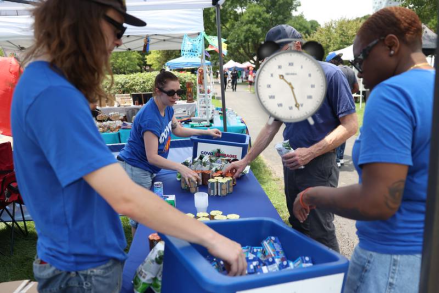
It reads 10h27
